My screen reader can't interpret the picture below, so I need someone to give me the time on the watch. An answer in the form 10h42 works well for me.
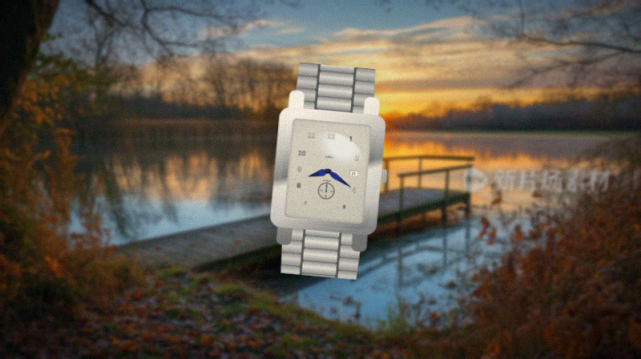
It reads 8h20
